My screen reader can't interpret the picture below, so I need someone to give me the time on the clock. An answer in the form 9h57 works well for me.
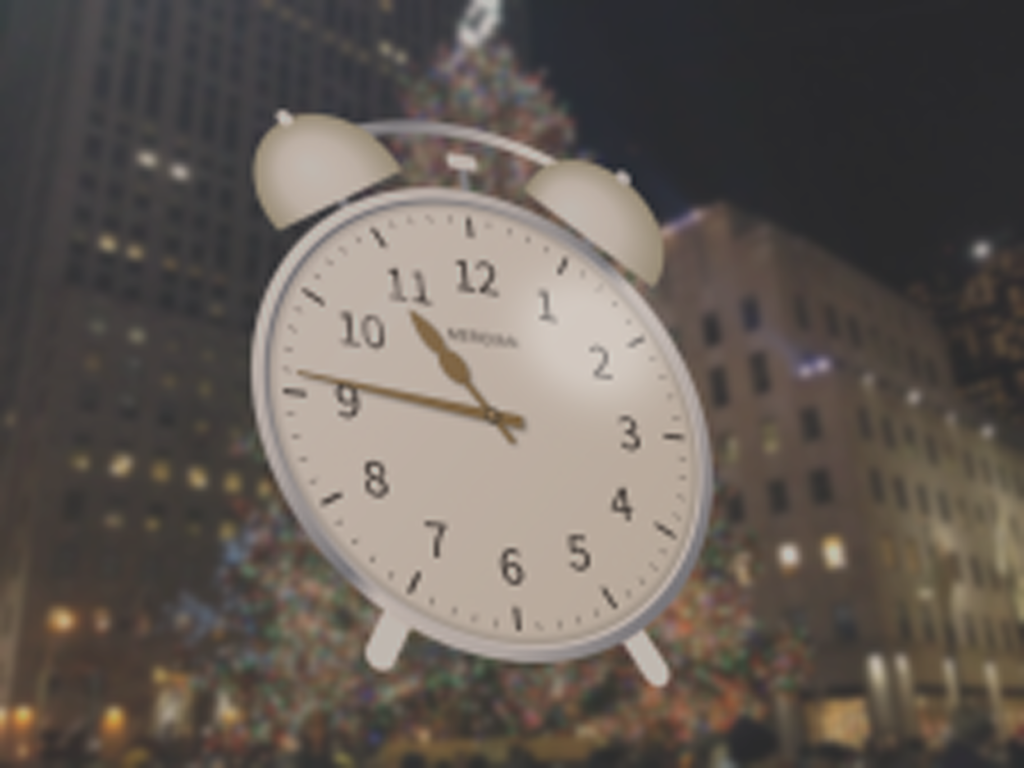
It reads 10h46
